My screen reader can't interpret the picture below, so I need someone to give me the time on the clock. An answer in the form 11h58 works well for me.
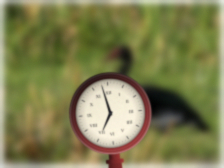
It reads 6h58
